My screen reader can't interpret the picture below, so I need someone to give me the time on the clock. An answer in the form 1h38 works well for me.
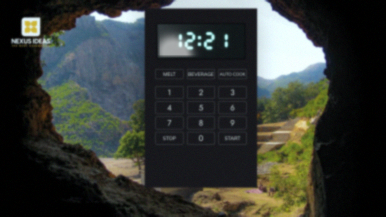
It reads 12h21
